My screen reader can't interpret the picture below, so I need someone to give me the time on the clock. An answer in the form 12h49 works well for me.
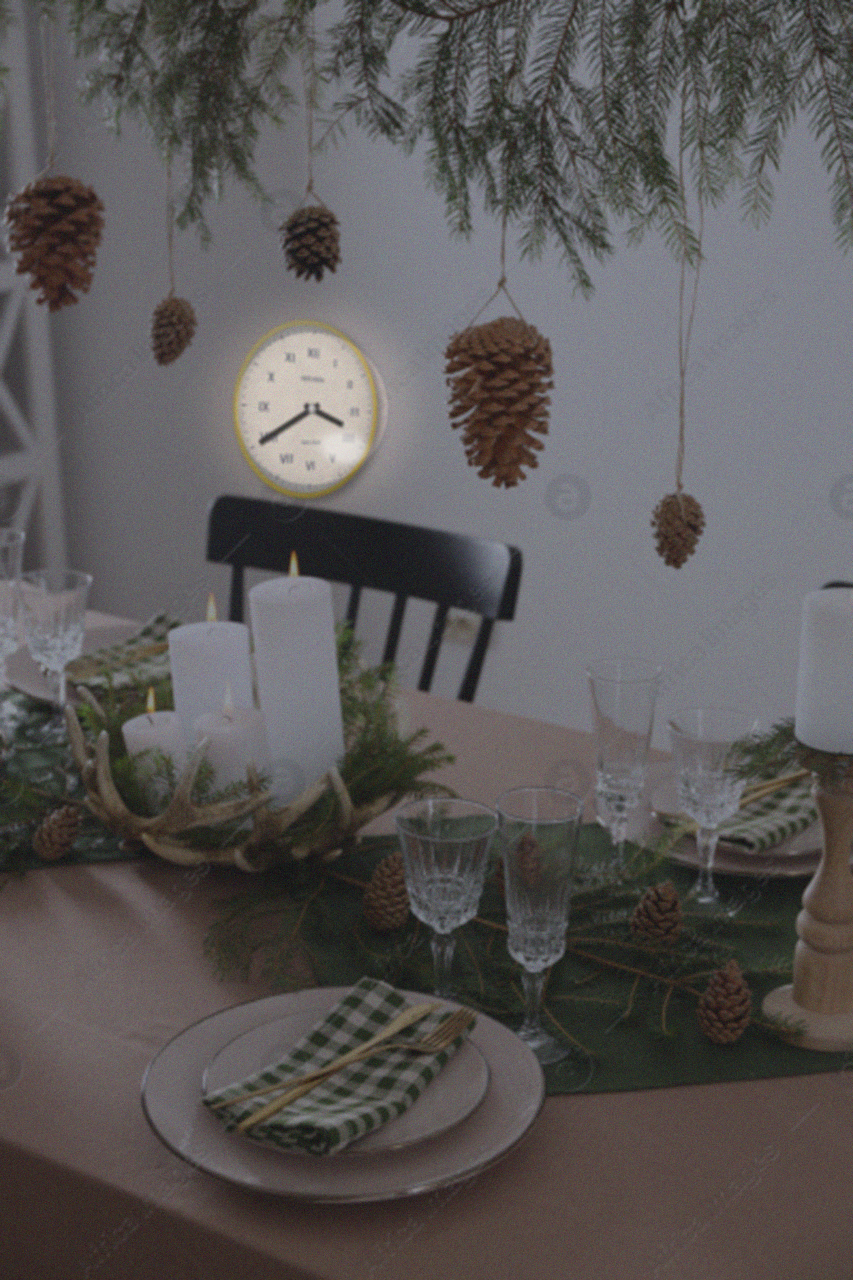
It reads 3h40
